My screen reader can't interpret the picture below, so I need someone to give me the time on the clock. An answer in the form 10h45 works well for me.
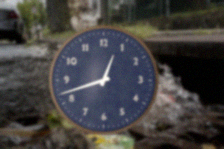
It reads 12h42
